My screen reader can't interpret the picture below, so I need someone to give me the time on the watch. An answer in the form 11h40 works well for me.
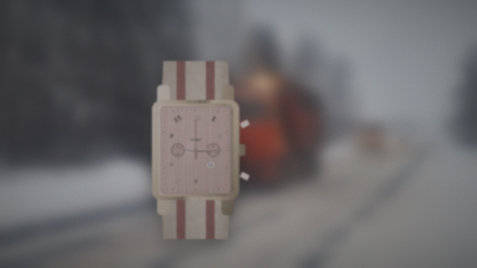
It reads 9h15
